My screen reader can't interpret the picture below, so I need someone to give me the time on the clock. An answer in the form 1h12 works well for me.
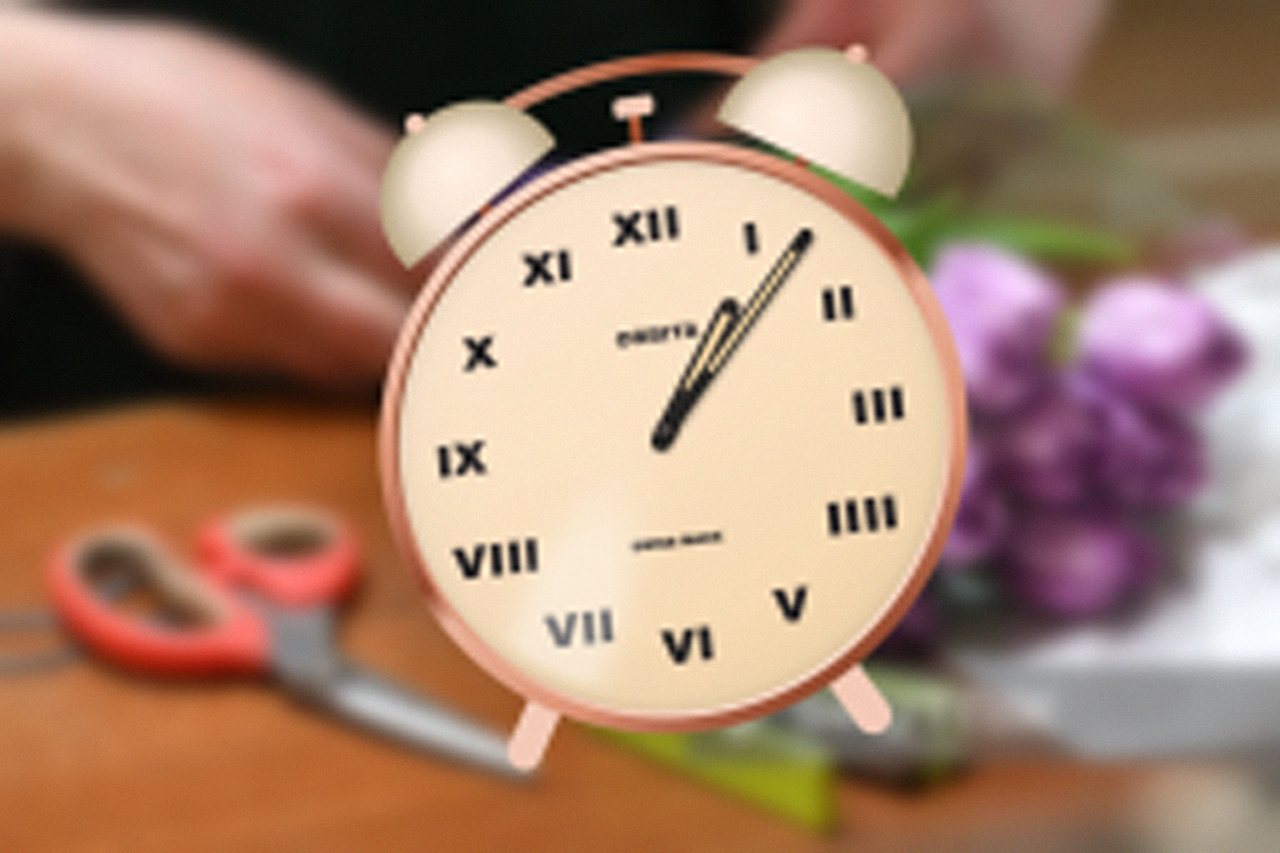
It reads 1h07
